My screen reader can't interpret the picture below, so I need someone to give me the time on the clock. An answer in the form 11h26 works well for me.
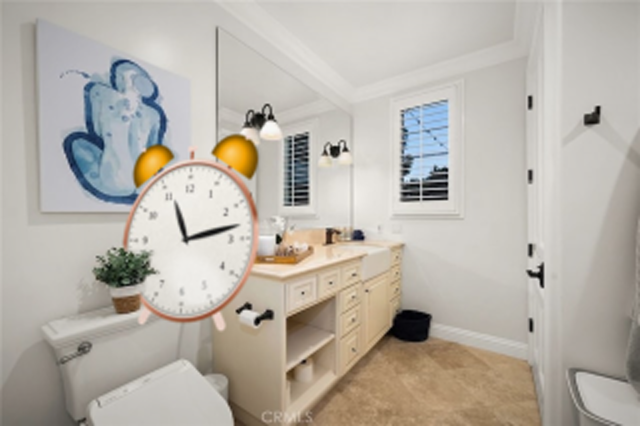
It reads 11h13
